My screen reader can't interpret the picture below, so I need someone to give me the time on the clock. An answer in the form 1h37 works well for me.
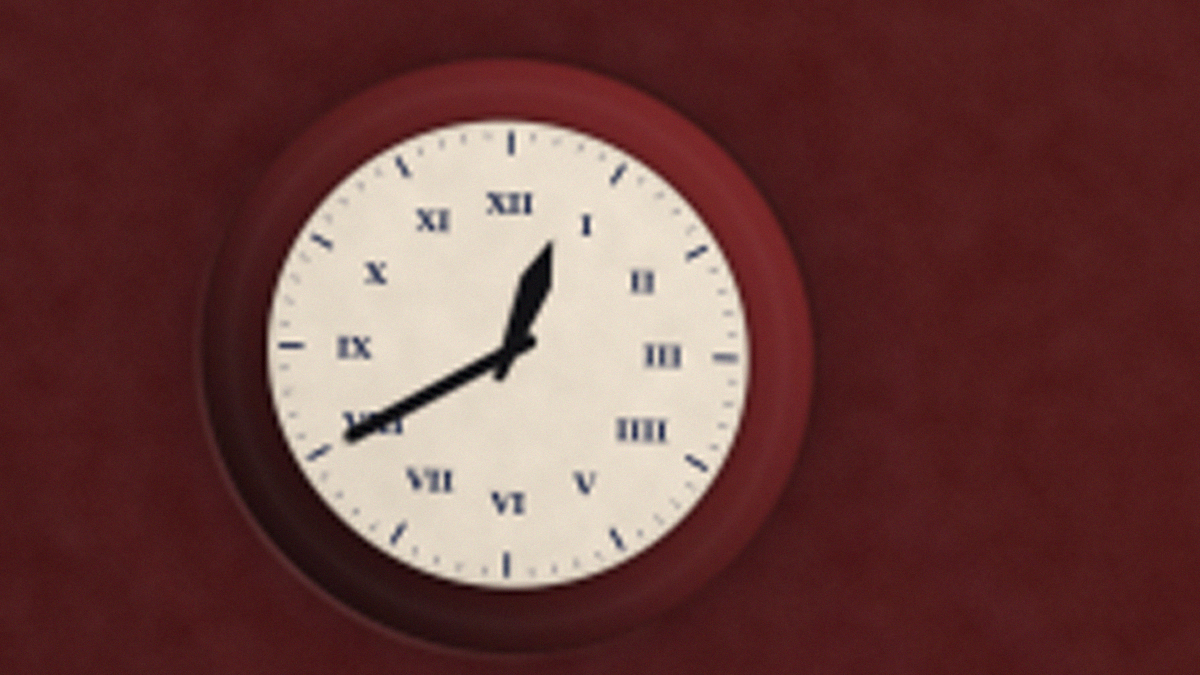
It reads 12h40
